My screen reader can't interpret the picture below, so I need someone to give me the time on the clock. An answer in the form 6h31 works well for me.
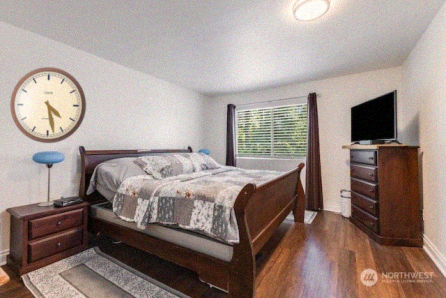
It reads 4h28
